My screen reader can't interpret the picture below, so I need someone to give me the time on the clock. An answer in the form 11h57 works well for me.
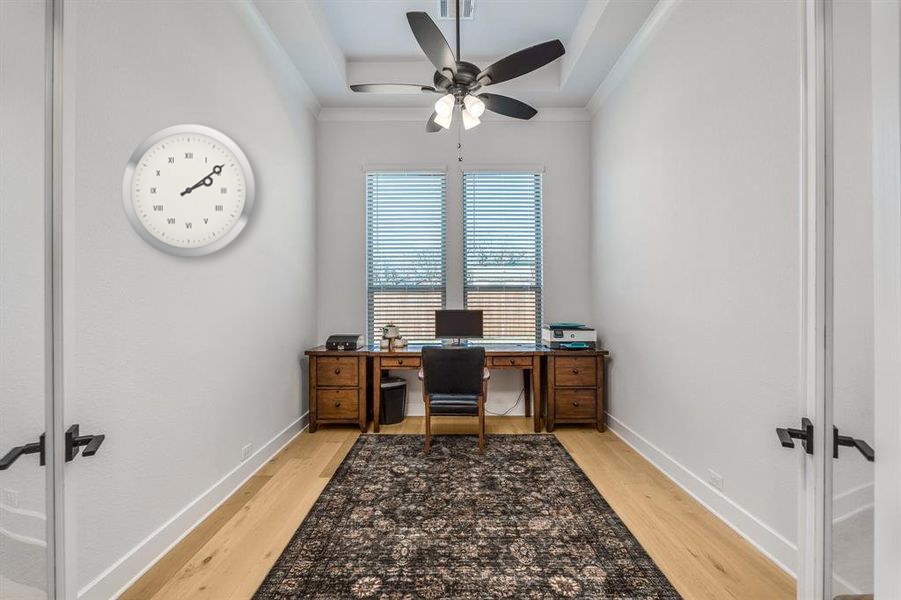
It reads 2h09
